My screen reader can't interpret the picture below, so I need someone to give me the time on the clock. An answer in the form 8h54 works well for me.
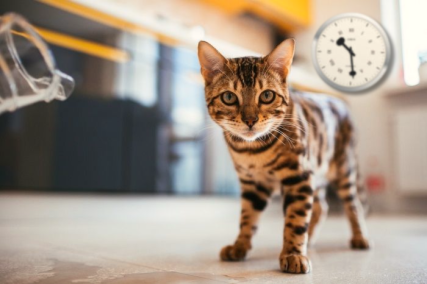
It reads 10h29
